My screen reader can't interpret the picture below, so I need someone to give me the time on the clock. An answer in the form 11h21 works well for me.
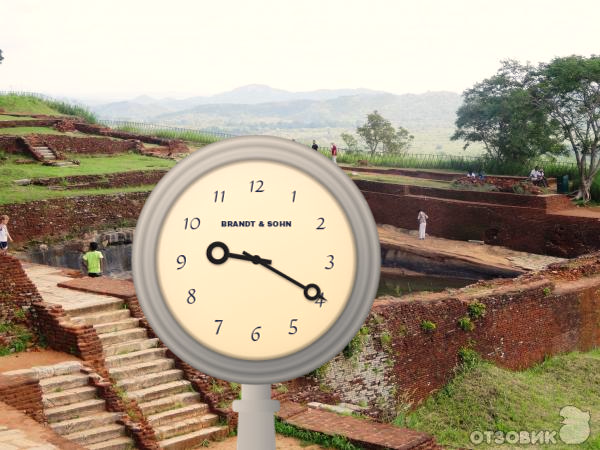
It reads 9h20
